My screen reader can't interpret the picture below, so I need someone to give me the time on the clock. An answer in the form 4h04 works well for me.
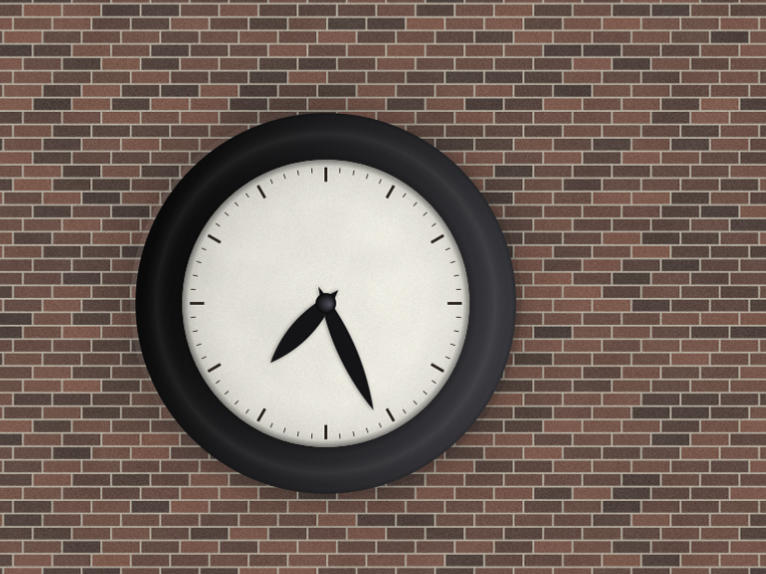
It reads 7h26
